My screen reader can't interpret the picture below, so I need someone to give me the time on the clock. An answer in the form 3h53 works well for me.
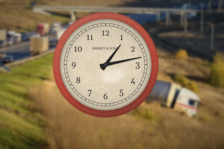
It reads 1h13
